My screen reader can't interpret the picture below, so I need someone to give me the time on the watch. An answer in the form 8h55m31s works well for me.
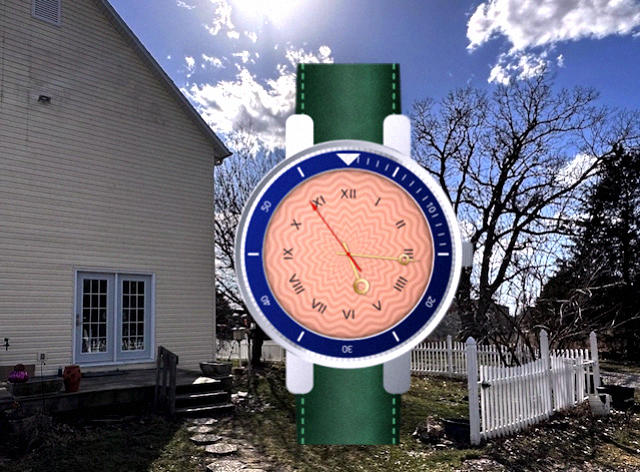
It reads 5h15m54s
